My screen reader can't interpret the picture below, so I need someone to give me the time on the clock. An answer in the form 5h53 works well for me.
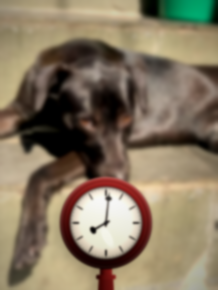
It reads 8h01
